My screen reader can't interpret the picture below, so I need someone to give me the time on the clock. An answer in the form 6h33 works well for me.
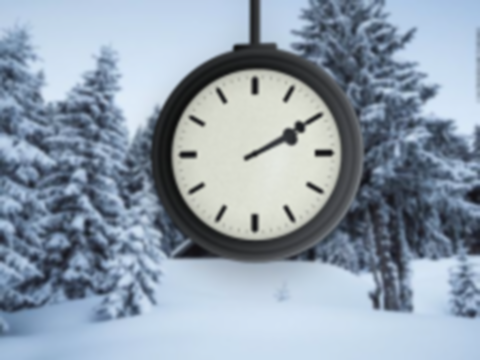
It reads 2h10
